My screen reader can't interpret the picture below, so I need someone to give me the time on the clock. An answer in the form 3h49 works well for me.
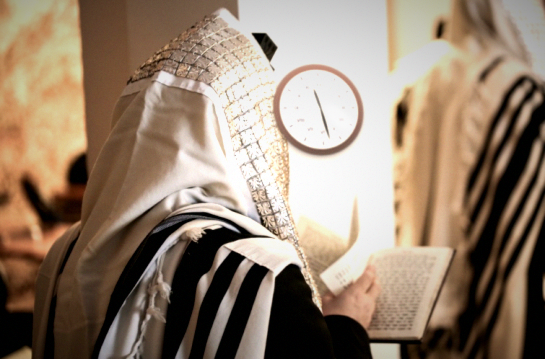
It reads 11h28
